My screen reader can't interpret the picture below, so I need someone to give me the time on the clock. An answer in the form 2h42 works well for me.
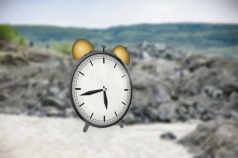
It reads 5h43
